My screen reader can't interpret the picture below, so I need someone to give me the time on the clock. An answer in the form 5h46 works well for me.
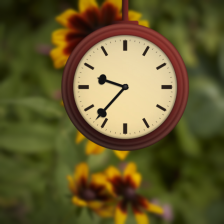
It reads 9h37
